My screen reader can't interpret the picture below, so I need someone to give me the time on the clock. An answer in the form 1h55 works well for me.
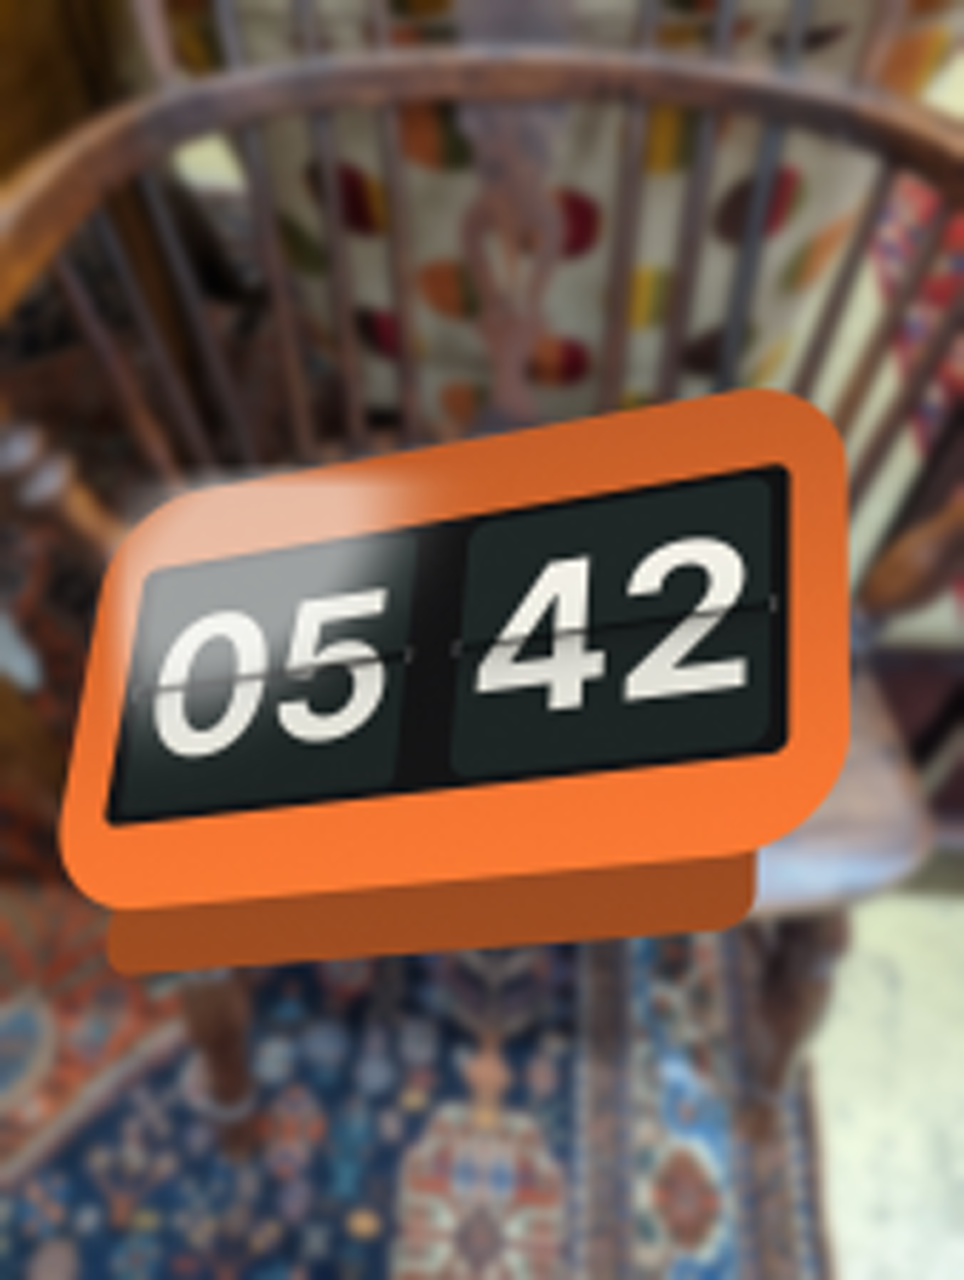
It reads 5h42
